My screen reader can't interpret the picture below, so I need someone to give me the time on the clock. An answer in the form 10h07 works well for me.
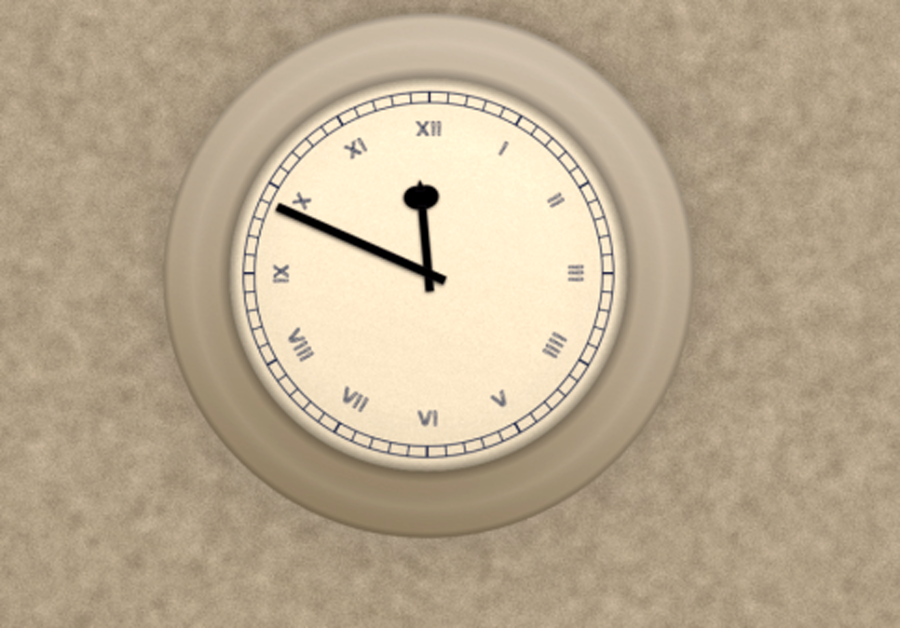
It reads 11h49
